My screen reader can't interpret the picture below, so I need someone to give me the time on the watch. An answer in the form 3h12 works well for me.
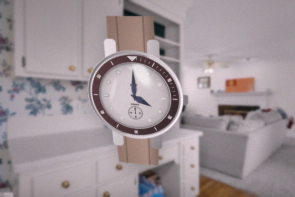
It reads 4h00
